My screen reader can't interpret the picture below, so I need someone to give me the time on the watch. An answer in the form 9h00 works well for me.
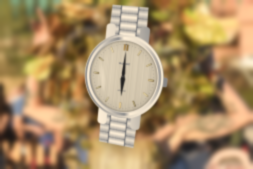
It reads 6h00
